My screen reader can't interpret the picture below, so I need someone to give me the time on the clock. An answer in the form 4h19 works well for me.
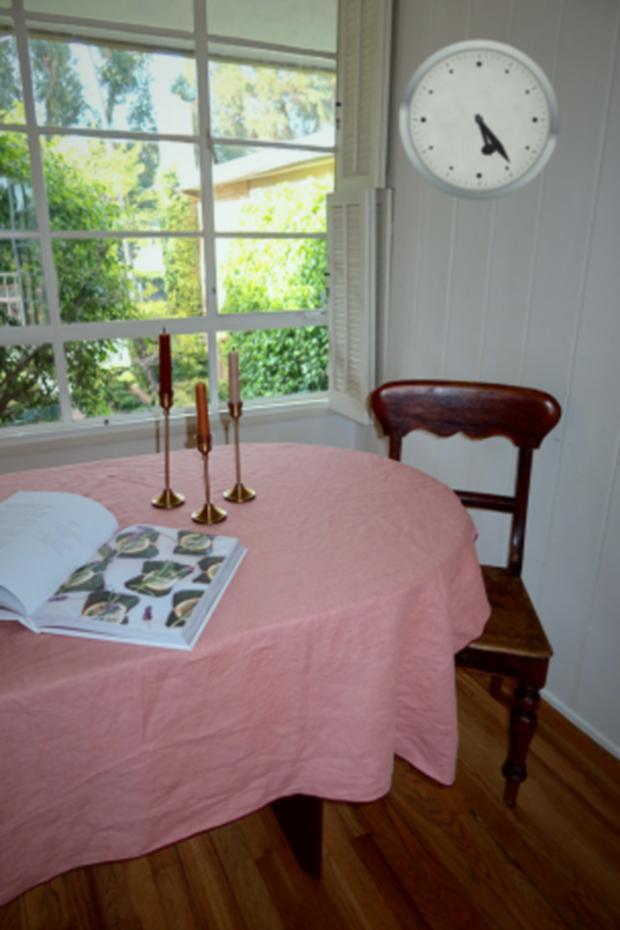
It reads 5h24
